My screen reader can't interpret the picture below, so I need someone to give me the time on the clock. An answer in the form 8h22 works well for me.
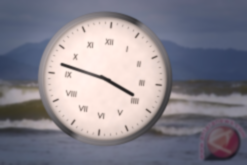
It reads 3h47
